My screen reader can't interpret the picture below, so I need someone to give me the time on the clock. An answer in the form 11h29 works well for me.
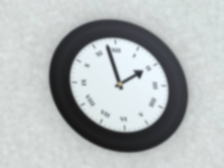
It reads 1h58
